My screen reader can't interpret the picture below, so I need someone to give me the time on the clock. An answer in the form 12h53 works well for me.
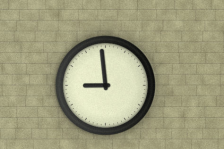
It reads 8h59
